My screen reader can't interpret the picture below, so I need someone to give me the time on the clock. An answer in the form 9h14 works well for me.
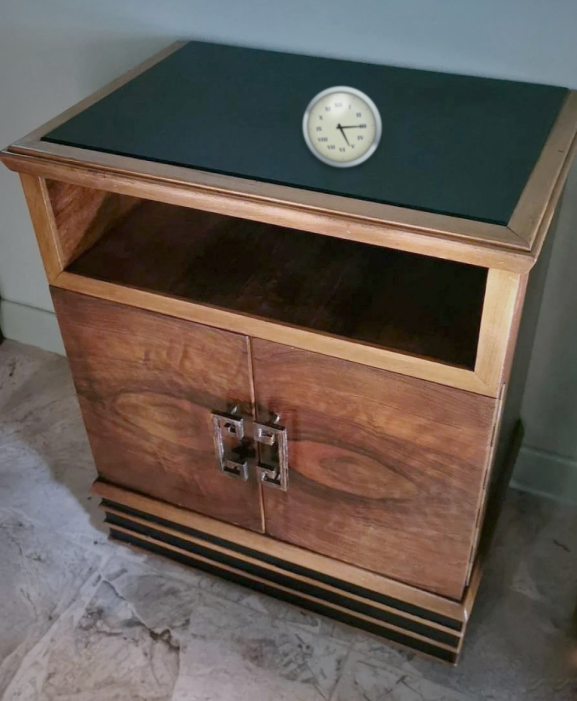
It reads 5h15
